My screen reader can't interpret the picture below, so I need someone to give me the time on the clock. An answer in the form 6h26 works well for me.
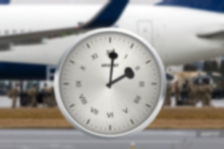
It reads 2h01
